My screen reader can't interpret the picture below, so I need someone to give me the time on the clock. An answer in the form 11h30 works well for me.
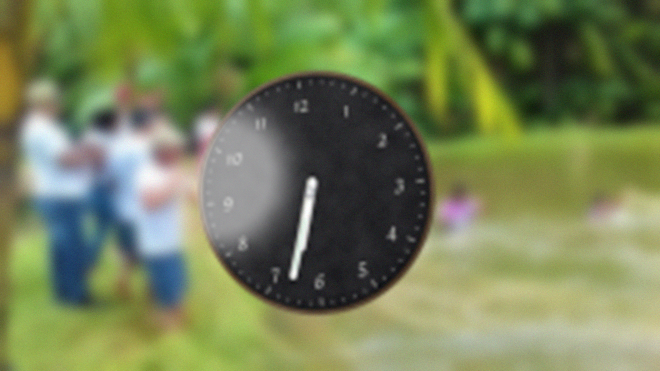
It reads 6h33
